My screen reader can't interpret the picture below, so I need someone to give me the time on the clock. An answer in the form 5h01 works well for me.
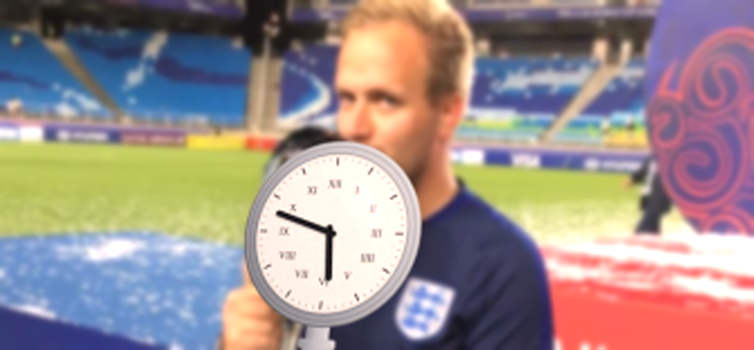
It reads 5h48
